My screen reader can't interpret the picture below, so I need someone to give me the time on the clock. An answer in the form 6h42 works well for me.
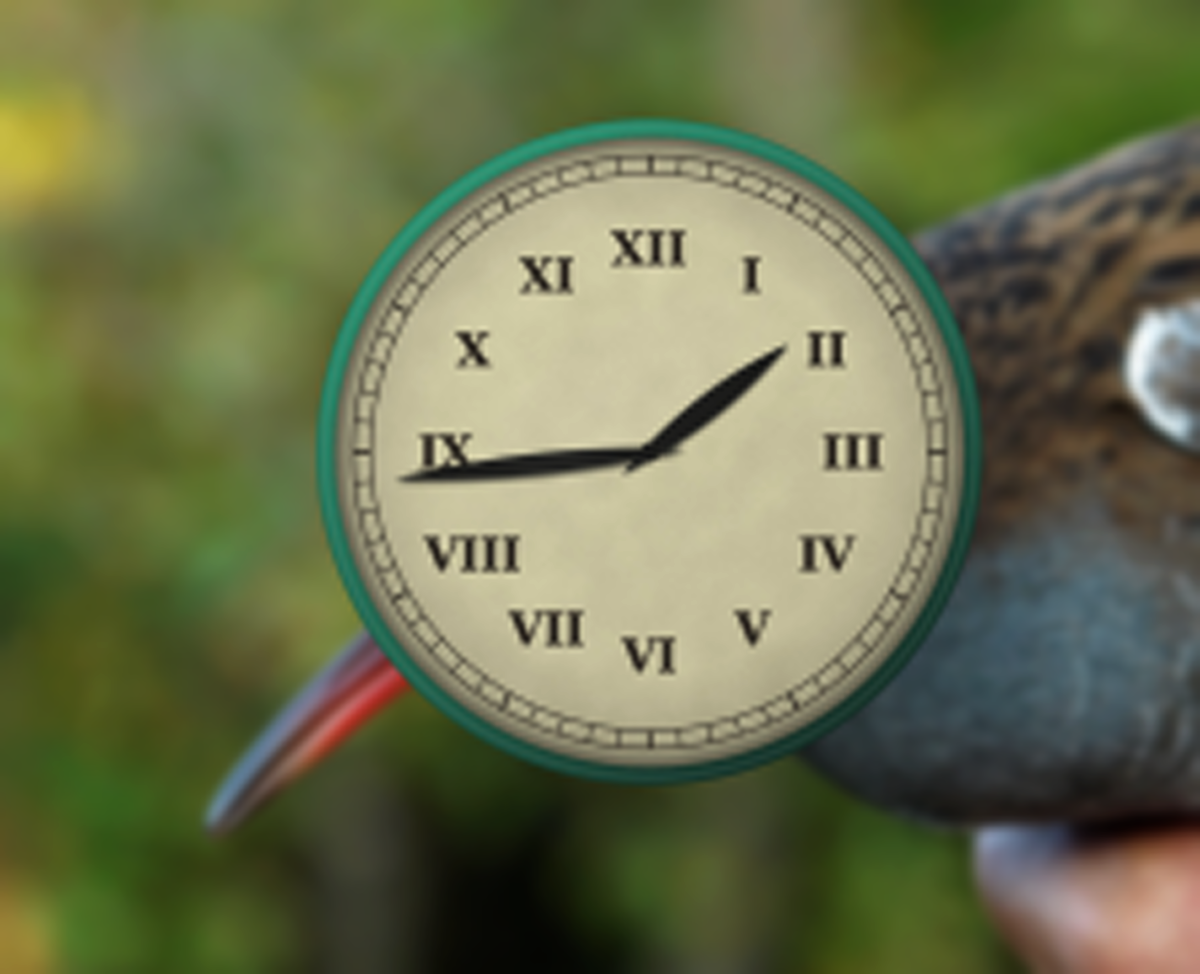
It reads 1h44
